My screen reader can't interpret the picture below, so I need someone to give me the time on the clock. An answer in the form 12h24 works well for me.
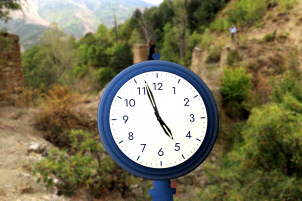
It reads 4h57
